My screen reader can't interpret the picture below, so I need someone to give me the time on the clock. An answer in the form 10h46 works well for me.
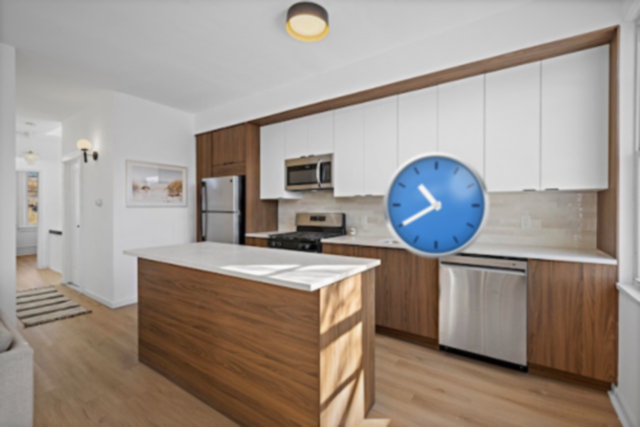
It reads 10h40
